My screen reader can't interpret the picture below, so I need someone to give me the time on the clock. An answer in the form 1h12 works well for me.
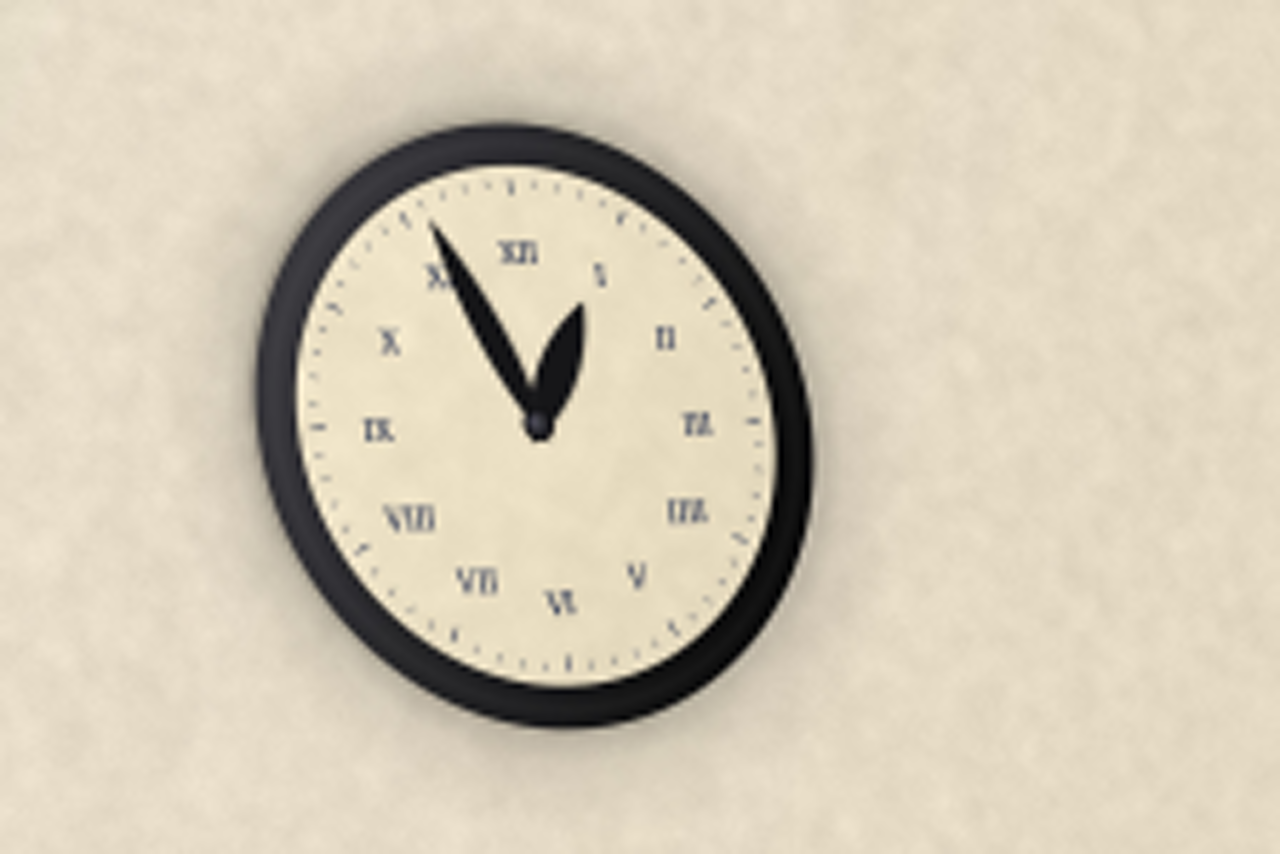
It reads 12h56
